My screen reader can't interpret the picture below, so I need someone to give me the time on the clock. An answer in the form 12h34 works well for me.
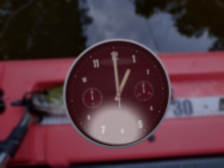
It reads 1h00
